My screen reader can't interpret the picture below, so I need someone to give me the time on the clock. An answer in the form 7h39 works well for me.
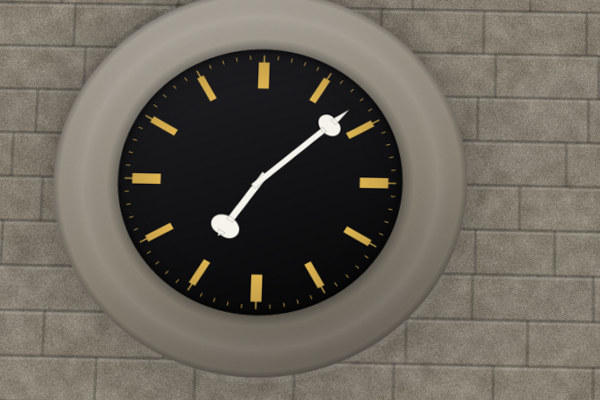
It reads 7h08
